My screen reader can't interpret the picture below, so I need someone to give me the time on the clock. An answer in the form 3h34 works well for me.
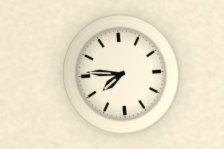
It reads 7h46
